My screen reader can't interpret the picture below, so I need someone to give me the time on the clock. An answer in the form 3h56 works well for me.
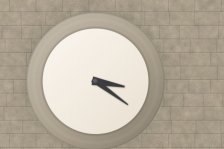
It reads 3h21
